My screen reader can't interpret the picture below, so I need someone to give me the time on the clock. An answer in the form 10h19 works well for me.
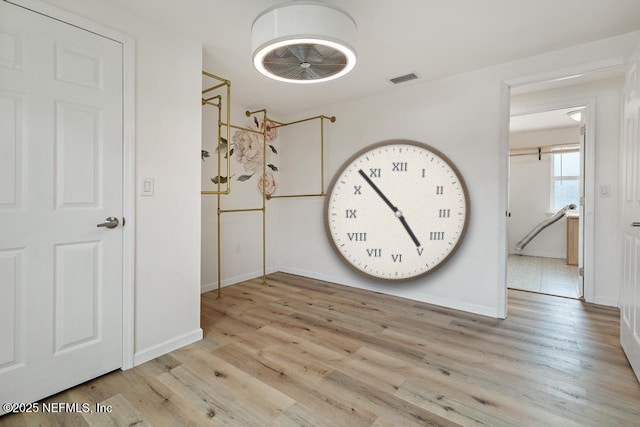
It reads 4h53
